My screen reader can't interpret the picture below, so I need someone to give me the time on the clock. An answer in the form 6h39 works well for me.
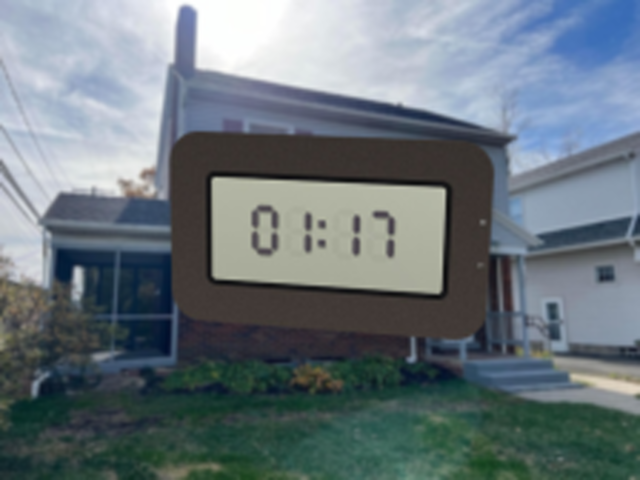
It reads 1h17
